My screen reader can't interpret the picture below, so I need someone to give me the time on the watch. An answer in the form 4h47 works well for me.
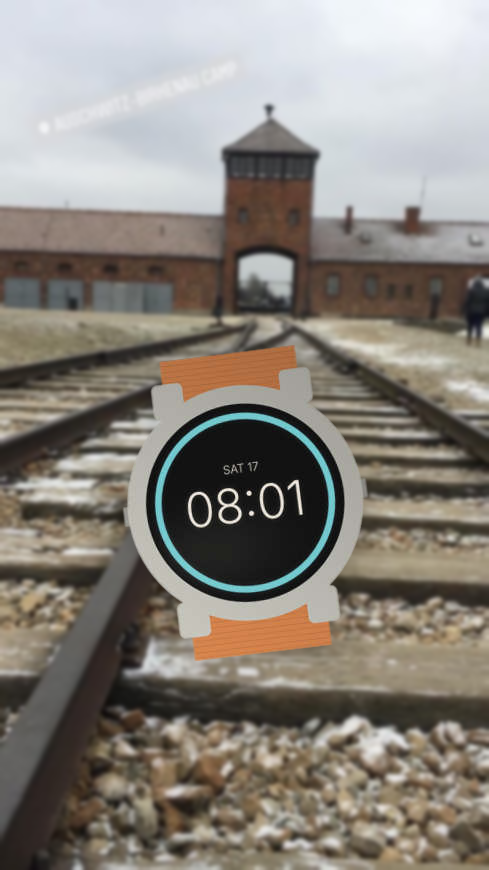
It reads 8h01
